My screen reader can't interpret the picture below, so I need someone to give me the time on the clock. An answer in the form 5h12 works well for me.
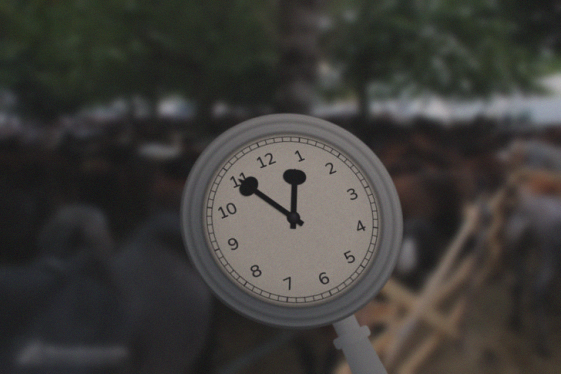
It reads 12h55
